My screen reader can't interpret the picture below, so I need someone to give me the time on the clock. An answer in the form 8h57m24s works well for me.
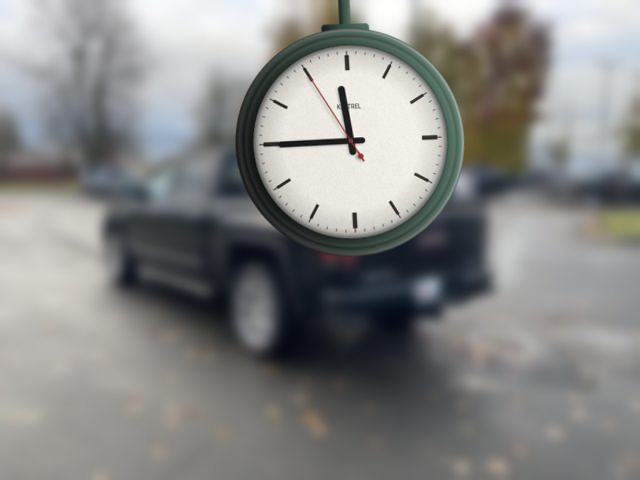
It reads 11h44m55s
